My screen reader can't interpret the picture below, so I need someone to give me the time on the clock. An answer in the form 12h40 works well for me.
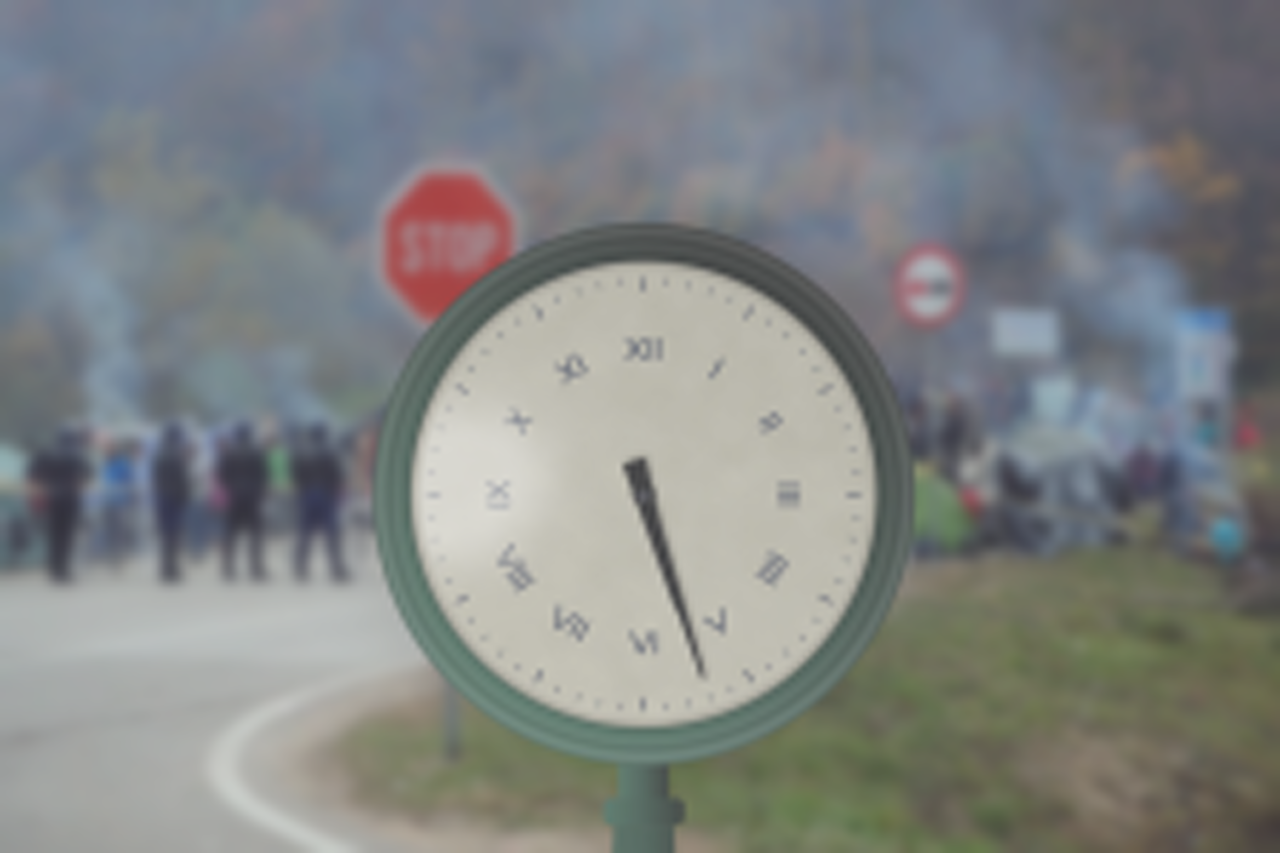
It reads 5h27
